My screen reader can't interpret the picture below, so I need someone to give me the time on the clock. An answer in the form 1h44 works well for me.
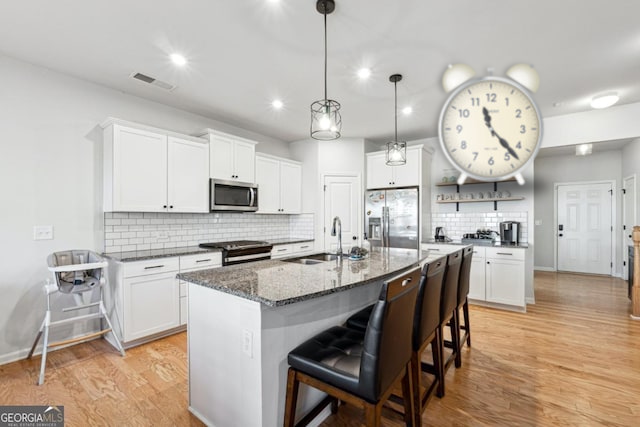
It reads 11h23
